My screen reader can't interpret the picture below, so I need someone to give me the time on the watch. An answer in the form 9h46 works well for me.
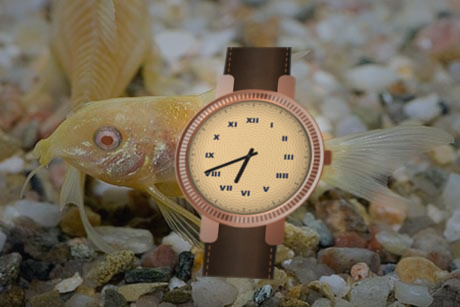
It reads 6h41
